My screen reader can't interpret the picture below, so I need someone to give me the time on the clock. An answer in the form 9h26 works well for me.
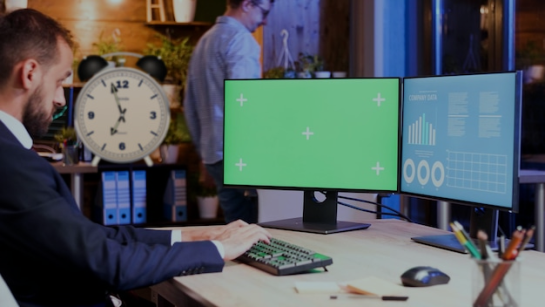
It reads 6h57
